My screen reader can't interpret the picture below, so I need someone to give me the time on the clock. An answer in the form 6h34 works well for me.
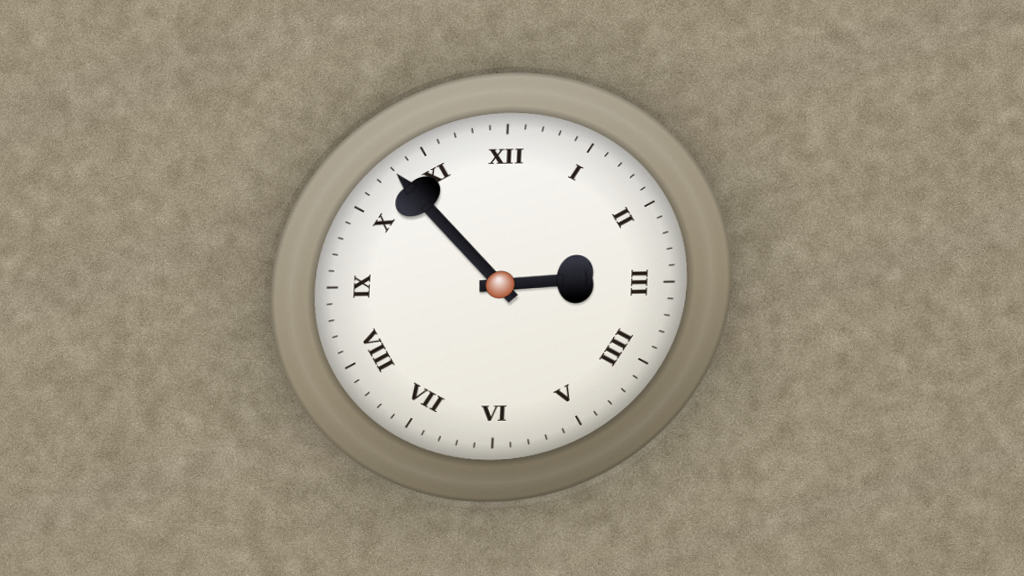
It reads 2h53
